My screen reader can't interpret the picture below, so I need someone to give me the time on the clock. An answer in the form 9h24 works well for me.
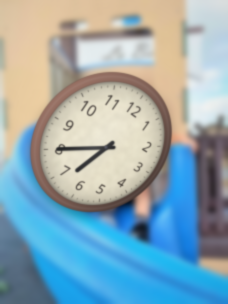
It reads 6h40
